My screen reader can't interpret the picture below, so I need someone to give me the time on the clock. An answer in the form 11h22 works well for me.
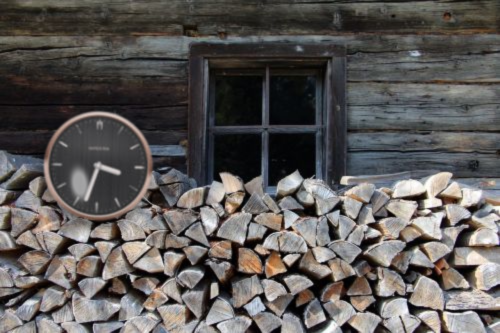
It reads 3h33
